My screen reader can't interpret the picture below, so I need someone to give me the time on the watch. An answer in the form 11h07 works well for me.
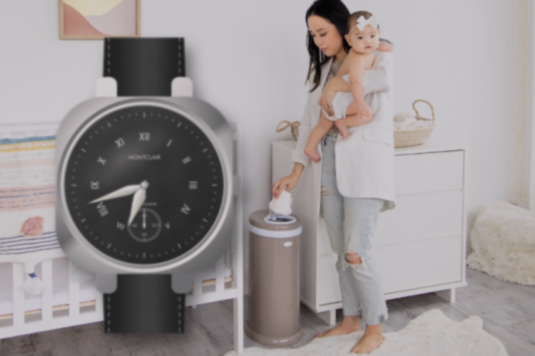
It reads 6h42
